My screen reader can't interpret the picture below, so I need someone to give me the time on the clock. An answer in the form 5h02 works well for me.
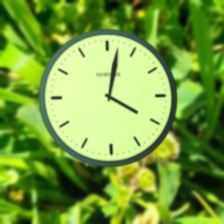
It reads 4h02
